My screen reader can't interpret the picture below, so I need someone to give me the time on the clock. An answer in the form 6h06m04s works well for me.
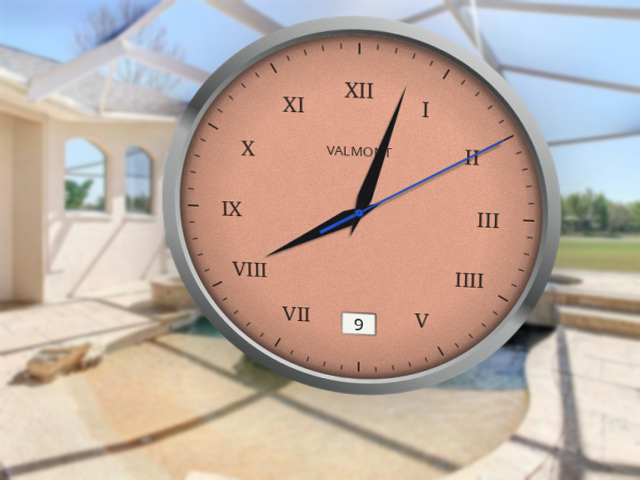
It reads 8h03m10s
